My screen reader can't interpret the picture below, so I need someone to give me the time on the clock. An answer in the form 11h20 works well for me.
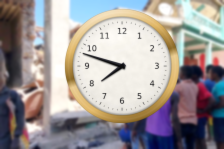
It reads 7h48
